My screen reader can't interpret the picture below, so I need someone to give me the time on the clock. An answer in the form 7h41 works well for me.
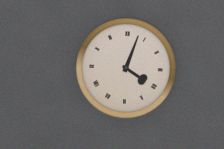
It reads 4h03
